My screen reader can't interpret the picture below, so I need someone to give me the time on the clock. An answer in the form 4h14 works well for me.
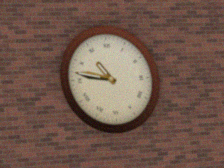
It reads 10h47
